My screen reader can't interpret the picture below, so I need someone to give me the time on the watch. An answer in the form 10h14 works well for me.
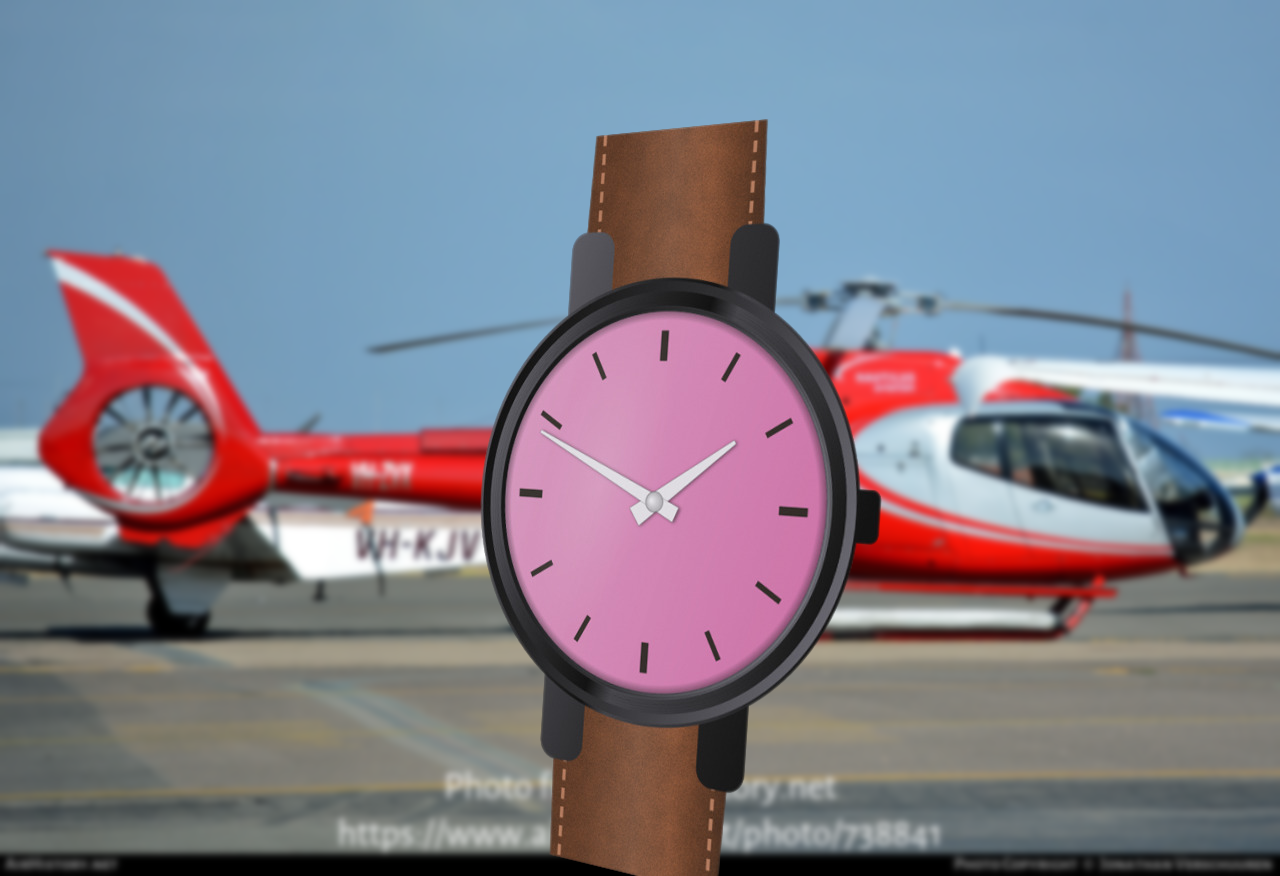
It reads 1h49
